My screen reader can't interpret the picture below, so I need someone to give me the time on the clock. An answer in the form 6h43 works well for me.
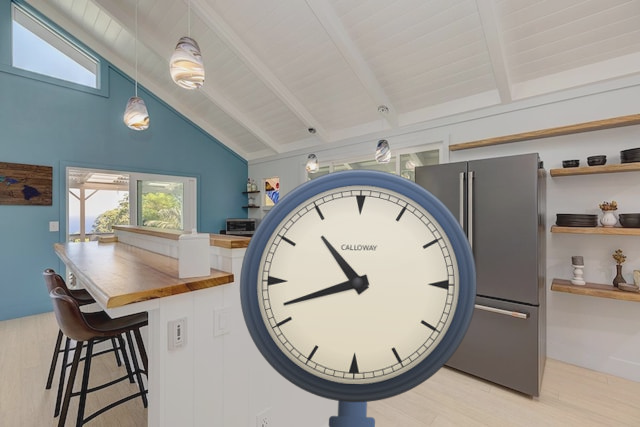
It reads 10h42
